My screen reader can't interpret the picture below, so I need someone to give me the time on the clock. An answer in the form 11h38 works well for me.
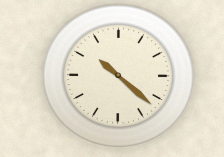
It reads 10h22
